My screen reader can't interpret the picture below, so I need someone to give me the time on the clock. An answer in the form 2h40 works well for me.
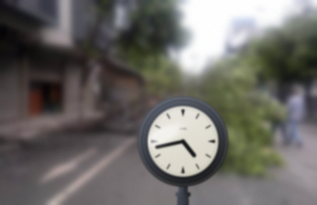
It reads 4h43
